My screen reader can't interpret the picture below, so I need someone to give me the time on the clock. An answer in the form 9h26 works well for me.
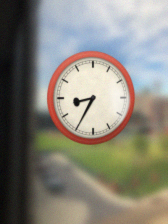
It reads 8h35
